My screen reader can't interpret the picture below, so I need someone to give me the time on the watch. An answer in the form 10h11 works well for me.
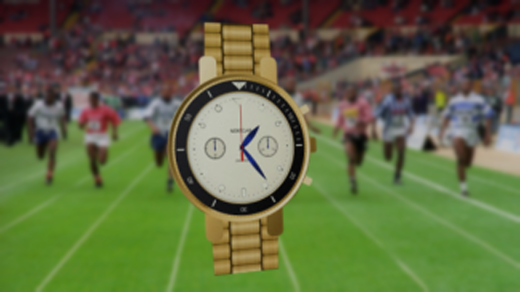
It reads 1h24
